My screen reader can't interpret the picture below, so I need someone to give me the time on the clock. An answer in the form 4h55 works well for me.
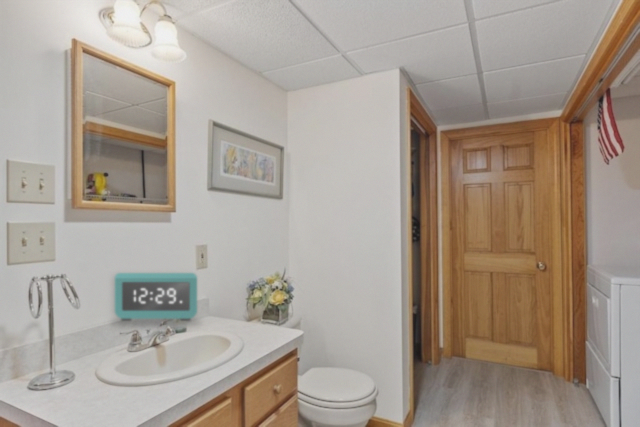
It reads 12h29
